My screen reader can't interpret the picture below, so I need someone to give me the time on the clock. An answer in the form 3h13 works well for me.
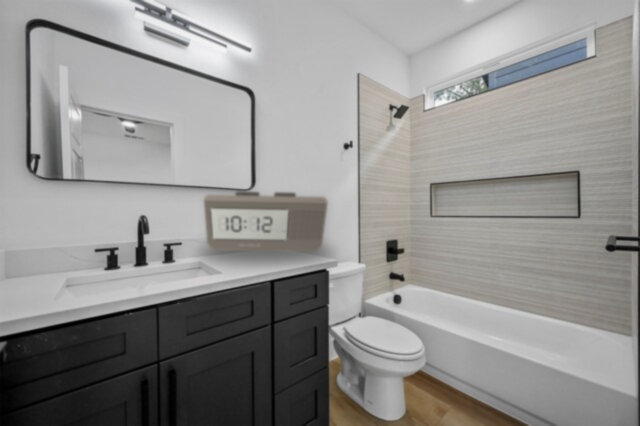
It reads 10h12
